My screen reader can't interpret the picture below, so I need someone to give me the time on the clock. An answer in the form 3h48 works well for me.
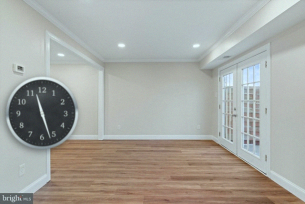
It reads 11h27
